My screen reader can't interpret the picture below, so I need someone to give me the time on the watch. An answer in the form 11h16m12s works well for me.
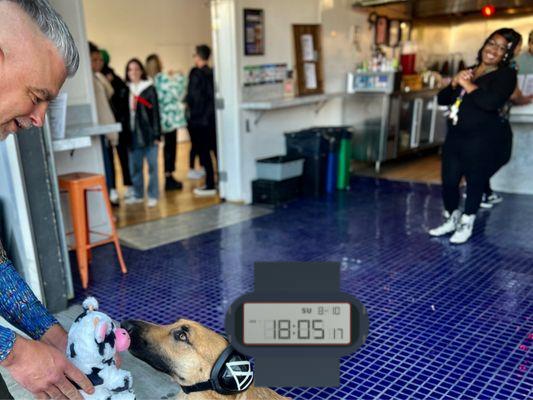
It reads 18h05m17s
